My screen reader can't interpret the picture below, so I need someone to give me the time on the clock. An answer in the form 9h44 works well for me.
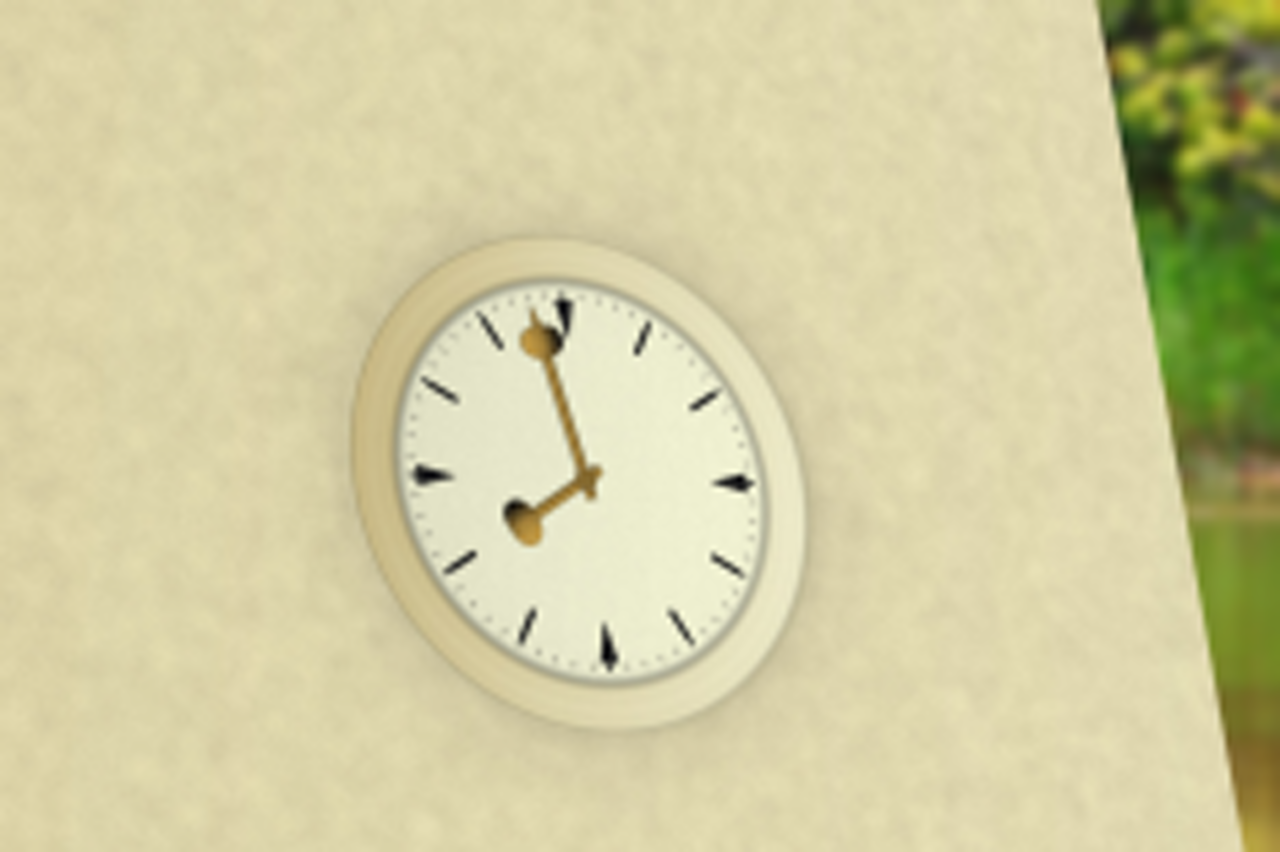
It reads 7h58
